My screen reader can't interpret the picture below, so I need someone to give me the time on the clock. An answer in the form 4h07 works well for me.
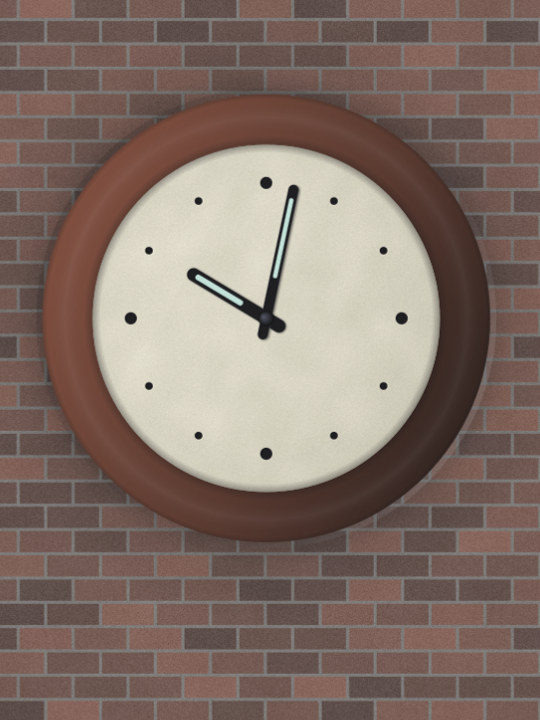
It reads 10h02
